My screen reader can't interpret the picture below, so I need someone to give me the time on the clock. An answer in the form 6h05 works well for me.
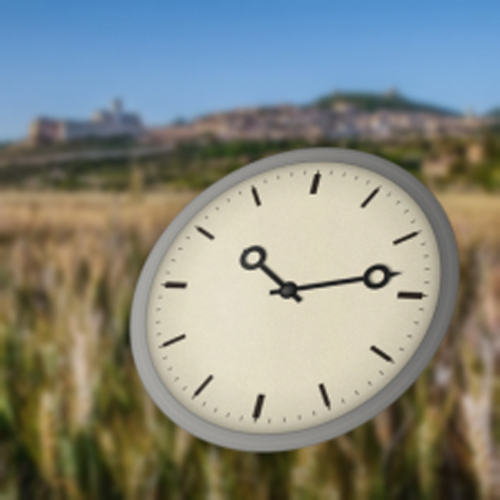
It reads 10h13
